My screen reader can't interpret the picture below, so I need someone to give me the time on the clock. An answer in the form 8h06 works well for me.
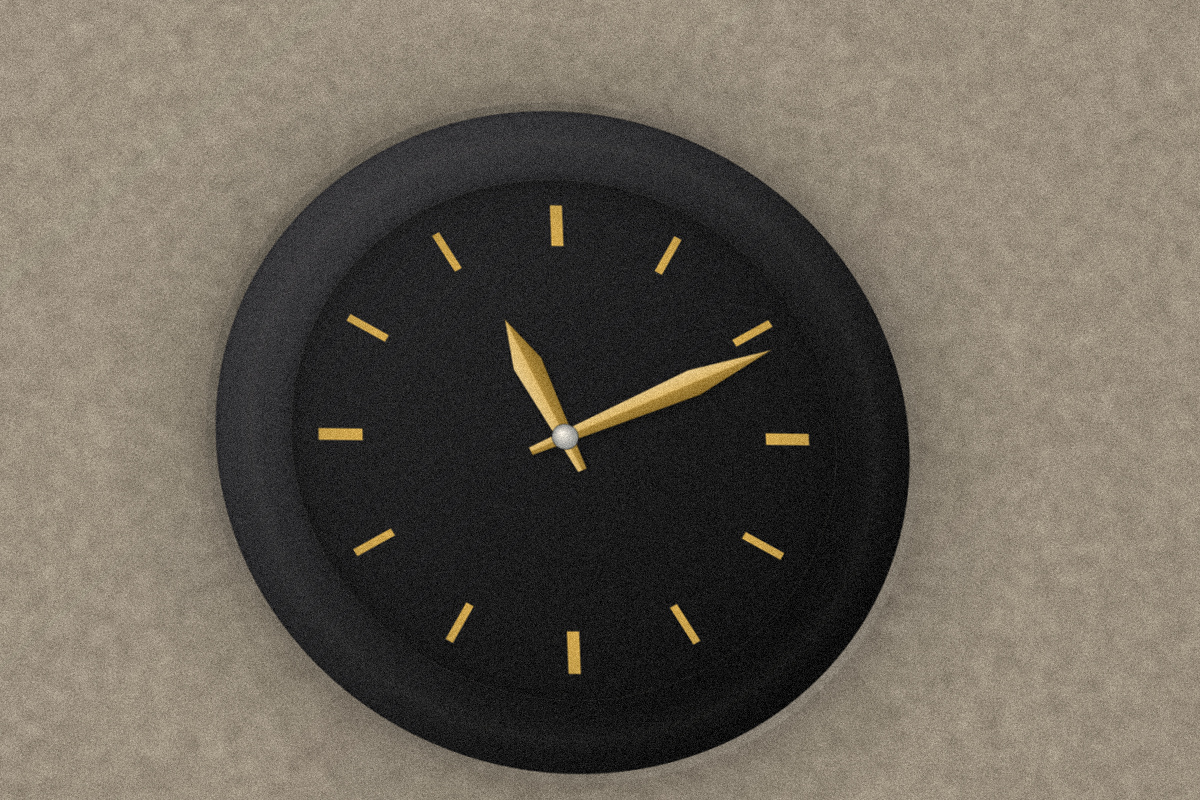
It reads 11h11
